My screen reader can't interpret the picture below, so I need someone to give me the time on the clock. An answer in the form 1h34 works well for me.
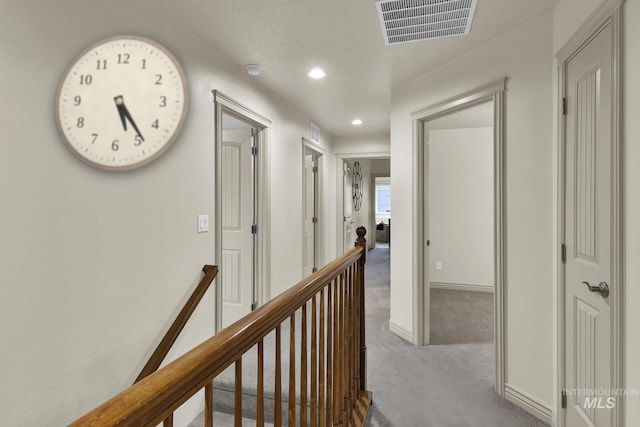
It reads 5h24
